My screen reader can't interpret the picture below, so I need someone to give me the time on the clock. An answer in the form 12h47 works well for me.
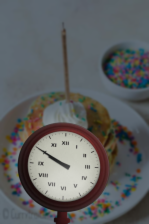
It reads 9h50
